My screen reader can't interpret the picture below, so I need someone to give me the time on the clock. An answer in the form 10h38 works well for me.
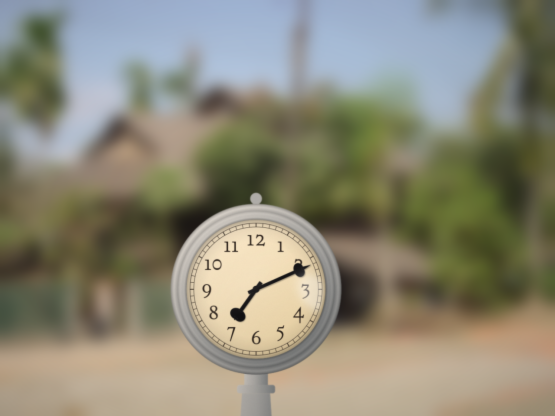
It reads 7h11
